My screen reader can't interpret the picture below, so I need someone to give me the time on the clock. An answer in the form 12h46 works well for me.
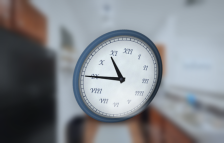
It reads 10h45
